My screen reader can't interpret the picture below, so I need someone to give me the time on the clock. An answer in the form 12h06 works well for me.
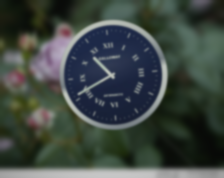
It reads 10h41
